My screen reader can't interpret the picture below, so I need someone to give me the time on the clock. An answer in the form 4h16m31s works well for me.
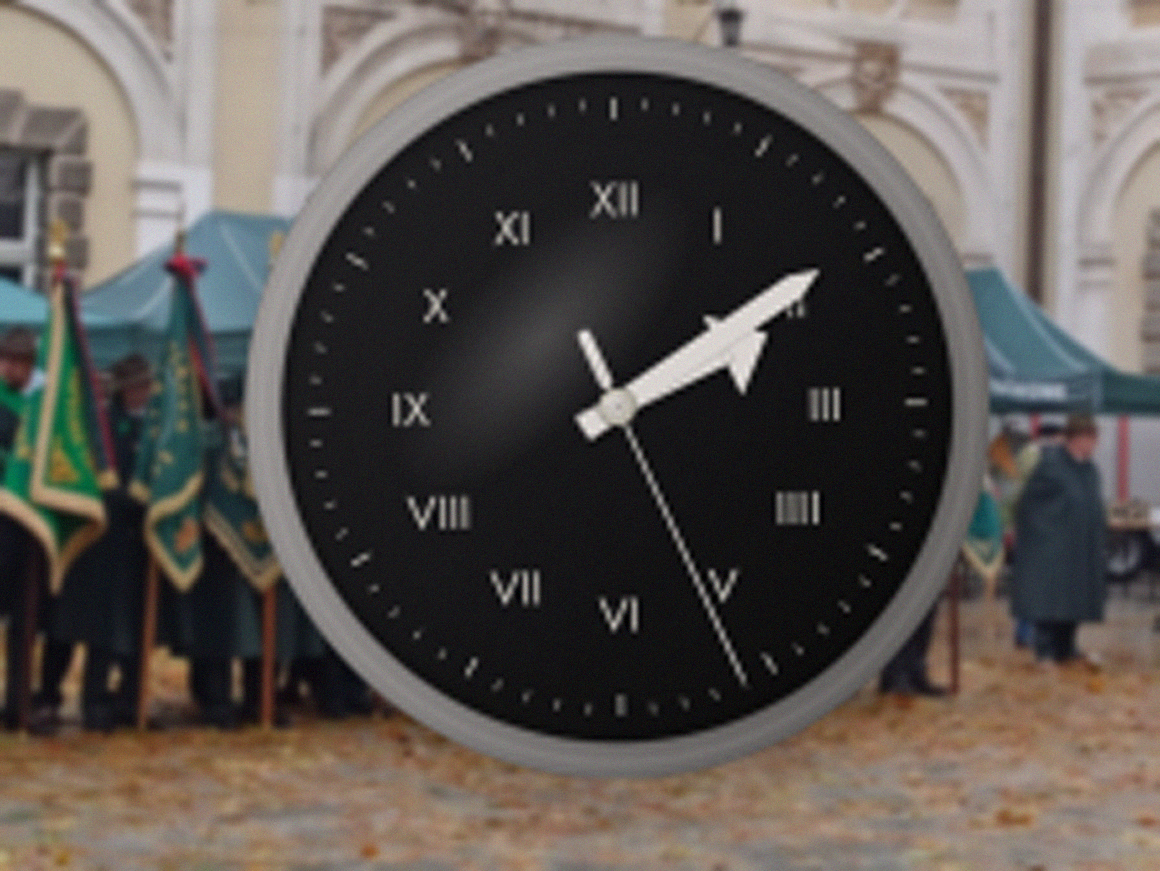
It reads 2h09m26s
